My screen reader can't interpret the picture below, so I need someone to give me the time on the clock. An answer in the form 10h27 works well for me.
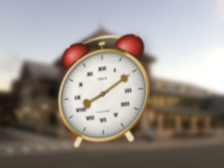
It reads 8h10
